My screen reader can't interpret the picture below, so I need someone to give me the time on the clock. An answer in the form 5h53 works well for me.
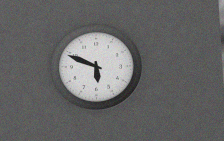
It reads 5h49
